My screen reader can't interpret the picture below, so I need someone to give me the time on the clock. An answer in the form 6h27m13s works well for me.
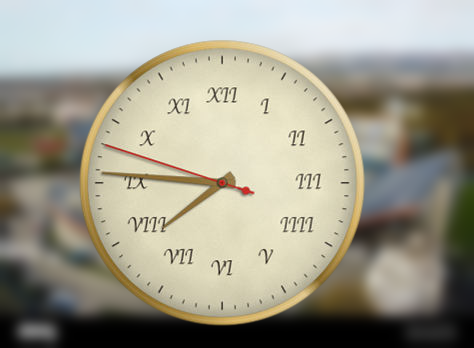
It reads 7h45m48s
